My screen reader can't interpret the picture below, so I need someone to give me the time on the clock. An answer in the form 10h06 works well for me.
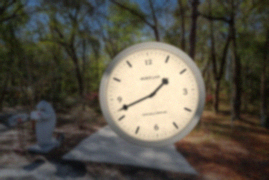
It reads 1h42
